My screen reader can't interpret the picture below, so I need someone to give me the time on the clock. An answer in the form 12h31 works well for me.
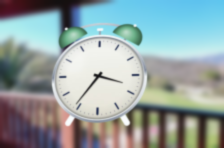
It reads 3h36
